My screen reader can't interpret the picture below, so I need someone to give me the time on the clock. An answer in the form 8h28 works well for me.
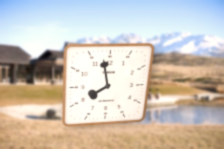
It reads 7h58
